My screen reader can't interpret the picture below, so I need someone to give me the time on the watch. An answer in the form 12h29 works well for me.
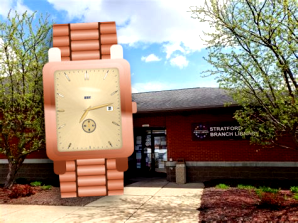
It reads 7h13
